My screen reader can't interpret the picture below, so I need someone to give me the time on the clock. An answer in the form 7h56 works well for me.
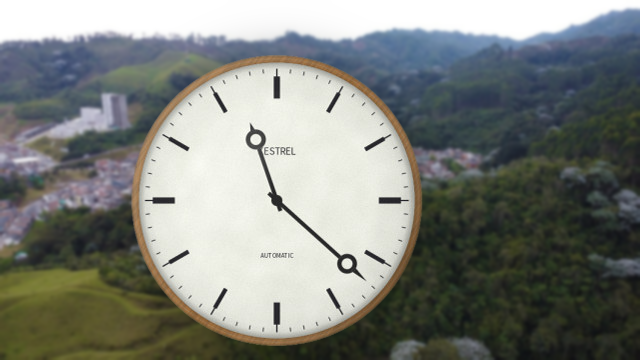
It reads 11h22
